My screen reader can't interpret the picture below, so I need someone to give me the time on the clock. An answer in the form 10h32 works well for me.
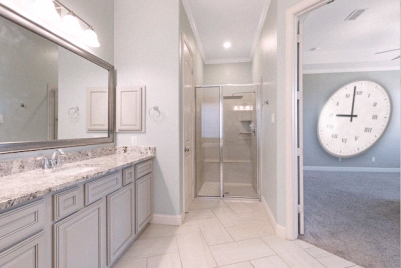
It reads 8h58
